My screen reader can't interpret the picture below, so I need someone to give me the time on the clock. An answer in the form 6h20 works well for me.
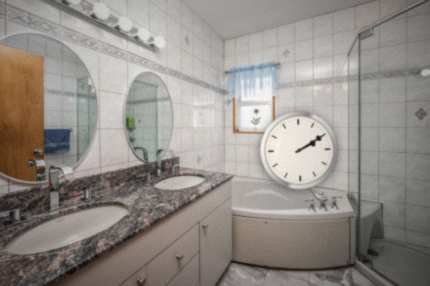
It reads 2h10
